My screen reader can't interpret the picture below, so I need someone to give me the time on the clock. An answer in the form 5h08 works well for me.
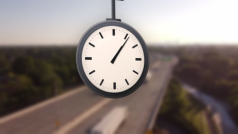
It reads 1h06
